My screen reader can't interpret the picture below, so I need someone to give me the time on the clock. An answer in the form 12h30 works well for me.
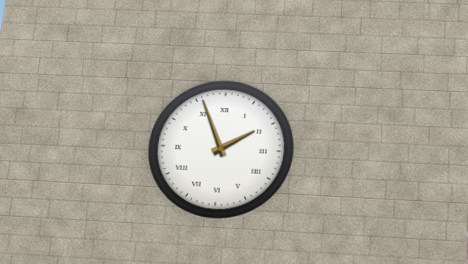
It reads 1h56
